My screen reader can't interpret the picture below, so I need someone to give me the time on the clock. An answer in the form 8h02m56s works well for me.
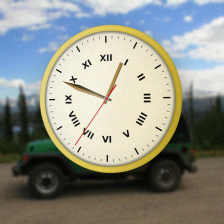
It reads 12h48m36s
